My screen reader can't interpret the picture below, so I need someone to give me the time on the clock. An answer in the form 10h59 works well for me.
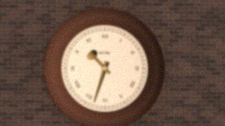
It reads 10h33
